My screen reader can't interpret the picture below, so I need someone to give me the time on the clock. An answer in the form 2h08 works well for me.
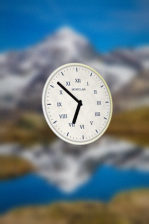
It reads 6h52
